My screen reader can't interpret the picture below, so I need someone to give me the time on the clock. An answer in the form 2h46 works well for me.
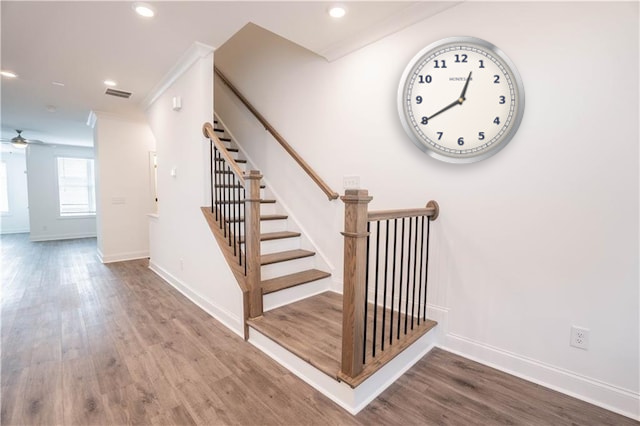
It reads 12h40
